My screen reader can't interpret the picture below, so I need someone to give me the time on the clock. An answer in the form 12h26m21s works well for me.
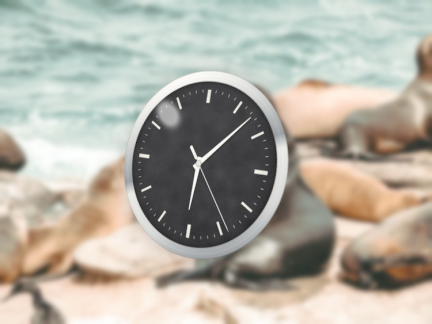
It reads 6h07m24s
